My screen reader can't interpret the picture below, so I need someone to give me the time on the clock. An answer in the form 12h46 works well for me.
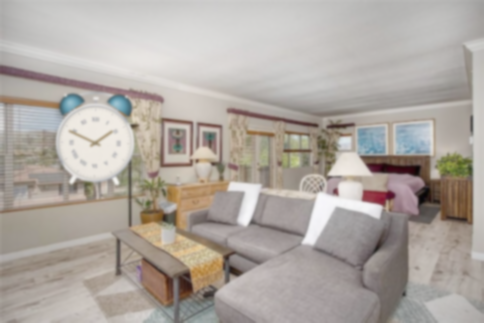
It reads 1h49
